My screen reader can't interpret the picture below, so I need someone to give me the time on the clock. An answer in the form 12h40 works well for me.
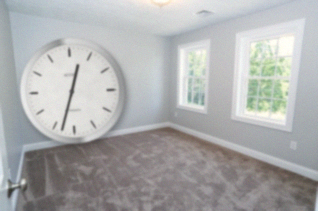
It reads 12h33
